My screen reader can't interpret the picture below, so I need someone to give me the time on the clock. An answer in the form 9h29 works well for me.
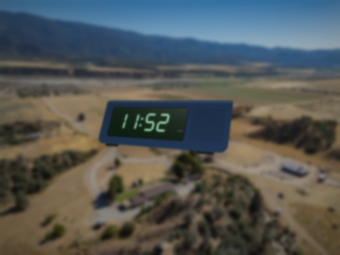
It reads 11h52
